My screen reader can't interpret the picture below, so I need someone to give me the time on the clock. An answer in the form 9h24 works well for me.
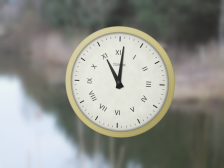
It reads 11h01
